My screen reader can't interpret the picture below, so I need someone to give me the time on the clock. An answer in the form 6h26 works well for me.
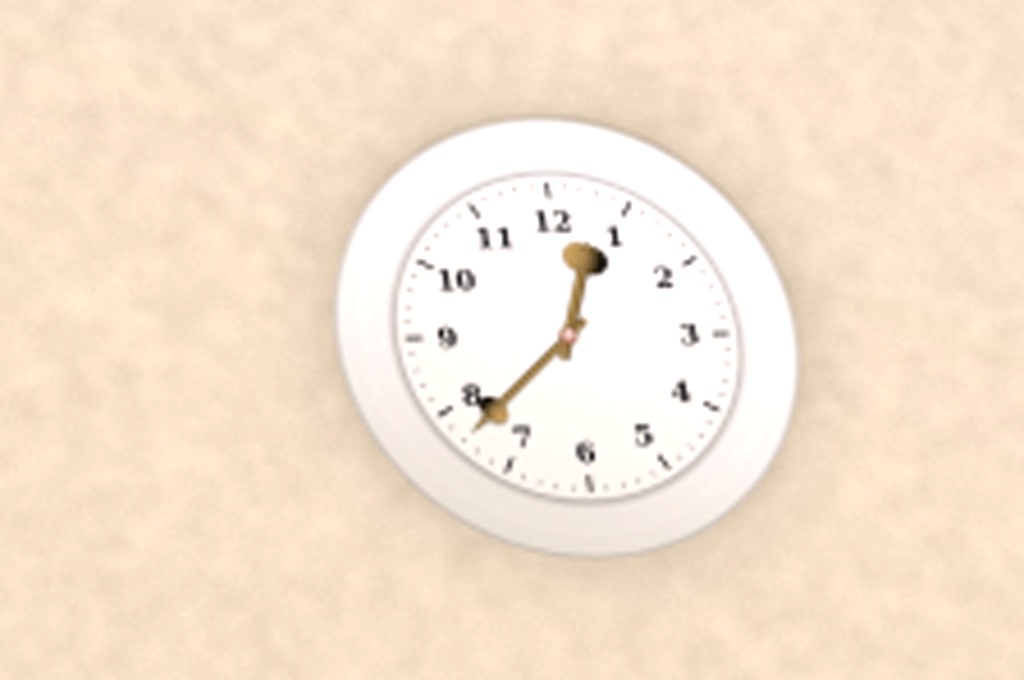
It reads 12h38
